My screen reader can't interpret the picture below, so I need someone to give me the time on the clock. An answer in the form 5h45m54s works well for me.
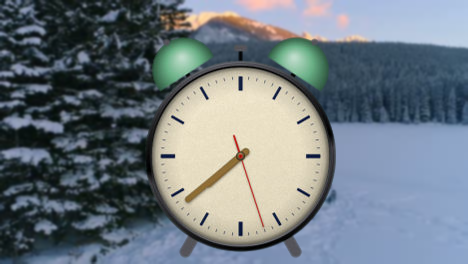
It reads 7h38m27s
